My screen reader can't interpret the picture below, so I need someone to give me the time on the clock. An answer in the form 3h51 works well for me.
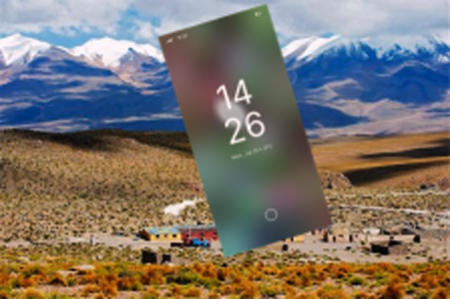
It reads 14h26
